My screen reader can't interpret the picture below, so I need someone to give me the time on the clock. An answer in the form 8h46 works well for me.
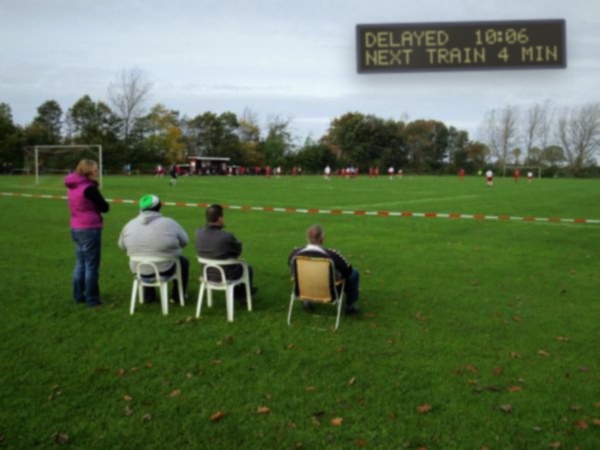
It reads 10h06
